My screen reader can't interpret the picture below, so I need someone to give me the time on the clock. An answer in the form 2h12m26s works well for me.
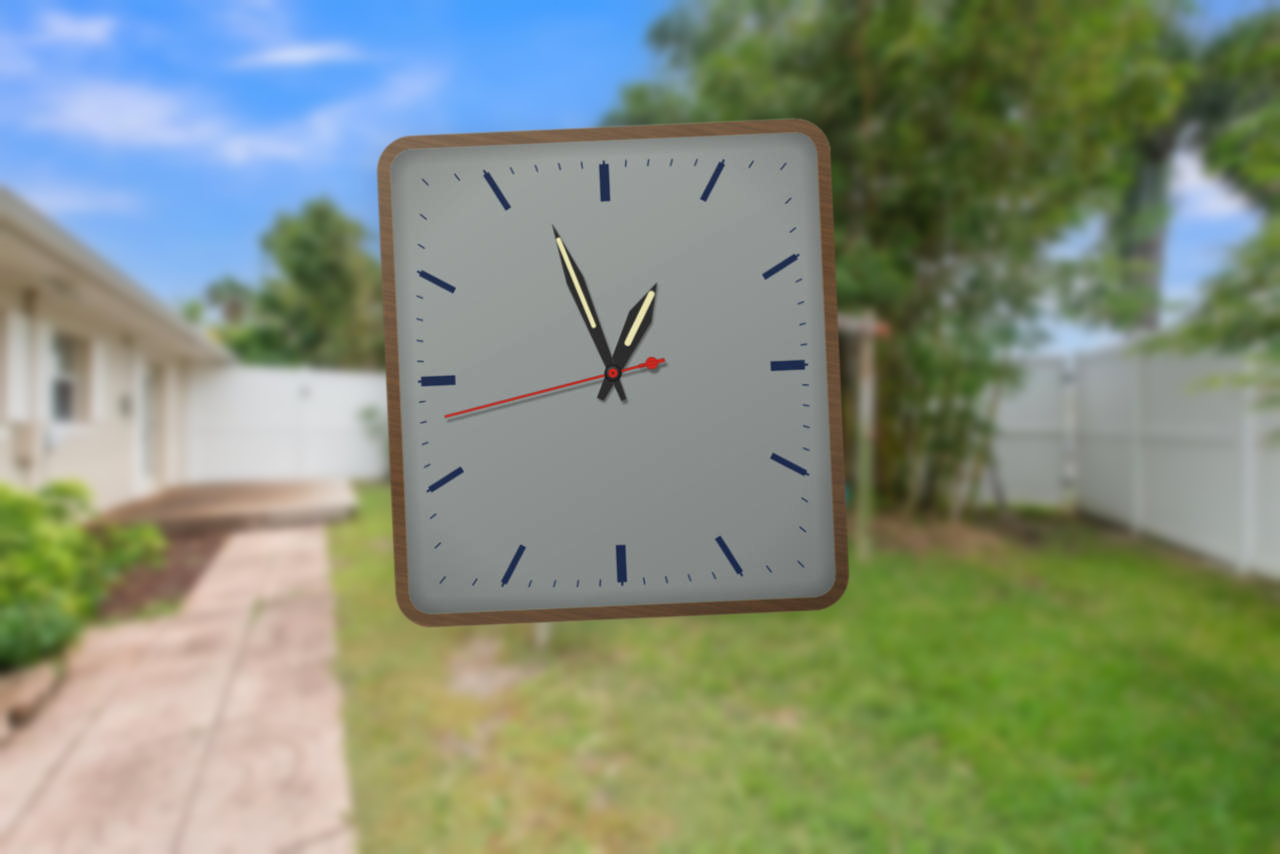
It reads 12h56m43s
